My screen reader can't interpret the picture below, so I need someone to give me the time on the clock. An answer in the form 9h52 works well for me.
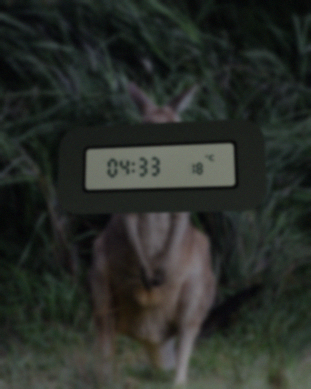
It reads 4h33
